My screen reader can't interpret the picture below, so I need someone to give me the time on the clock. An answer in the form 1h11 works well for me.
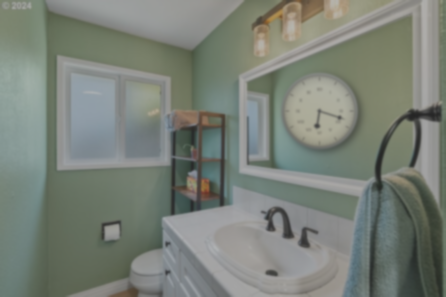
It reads 6h18
